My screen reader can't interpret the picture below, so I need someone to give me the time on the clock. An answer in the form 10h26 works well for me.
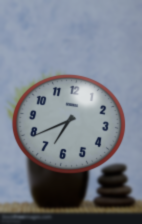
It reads 6h39
